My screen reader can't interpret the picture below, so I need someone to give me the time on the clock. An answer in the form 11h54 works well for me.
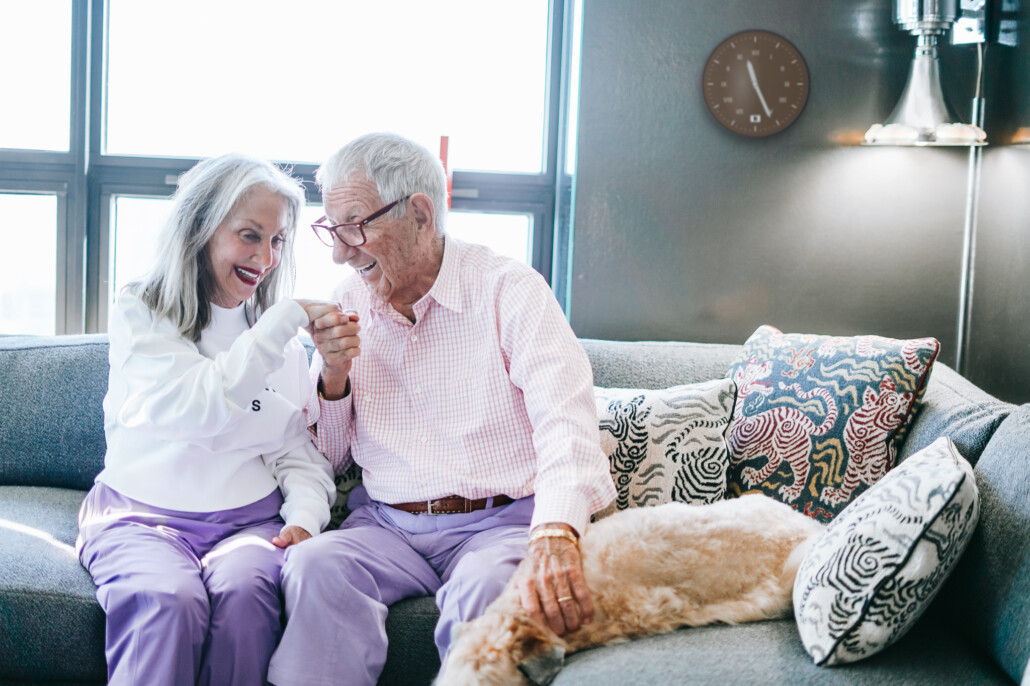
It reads 11h26
